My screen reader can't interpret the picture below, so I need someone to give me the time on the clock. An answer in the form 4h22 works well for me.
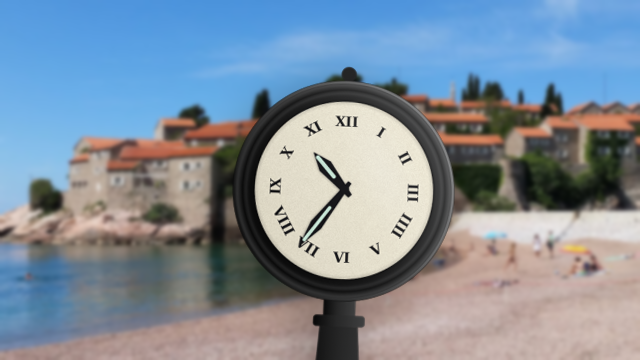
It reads 10h36
